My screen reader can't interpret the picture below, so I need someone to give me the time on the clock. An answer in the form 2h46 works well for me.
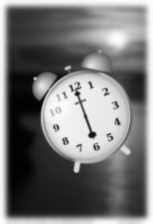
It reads 6h00
